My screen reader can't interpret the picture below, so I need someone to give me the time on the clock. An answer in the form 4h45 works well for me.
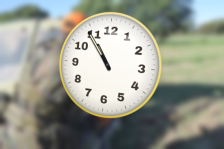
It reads 10h54
